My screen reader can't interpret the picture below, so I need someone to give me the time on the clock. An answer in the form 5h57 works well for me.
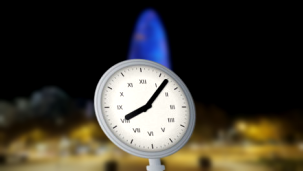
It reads 8h07
